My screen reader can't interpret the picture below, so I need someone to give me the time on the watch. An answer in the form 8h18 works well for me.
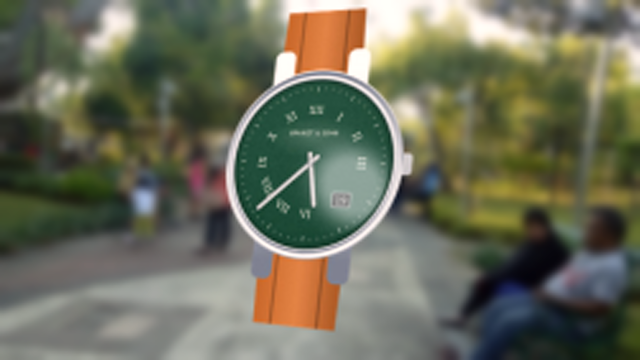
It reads 5h38
